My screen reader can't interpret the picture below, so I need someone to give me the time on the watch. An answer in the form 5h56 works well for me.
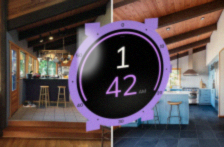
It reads 1h42
